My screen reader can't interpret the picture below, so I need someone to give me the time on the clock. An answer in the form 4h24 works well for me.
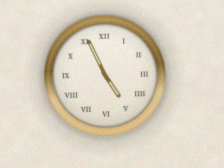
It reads 4h56
